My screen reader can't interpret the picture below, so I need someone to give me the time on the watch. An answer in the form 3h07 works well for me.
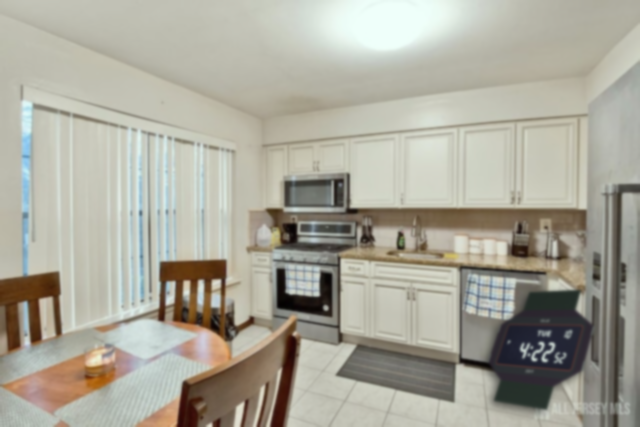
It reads 4h22
